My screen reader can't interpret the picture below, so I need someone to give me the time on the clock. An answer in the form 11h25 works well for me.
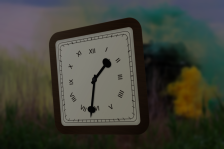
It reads 1h32
